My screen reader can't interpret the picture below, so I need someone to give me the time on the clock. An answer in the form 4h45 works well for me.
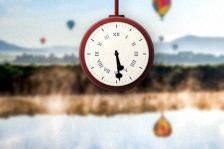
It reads 5h29
